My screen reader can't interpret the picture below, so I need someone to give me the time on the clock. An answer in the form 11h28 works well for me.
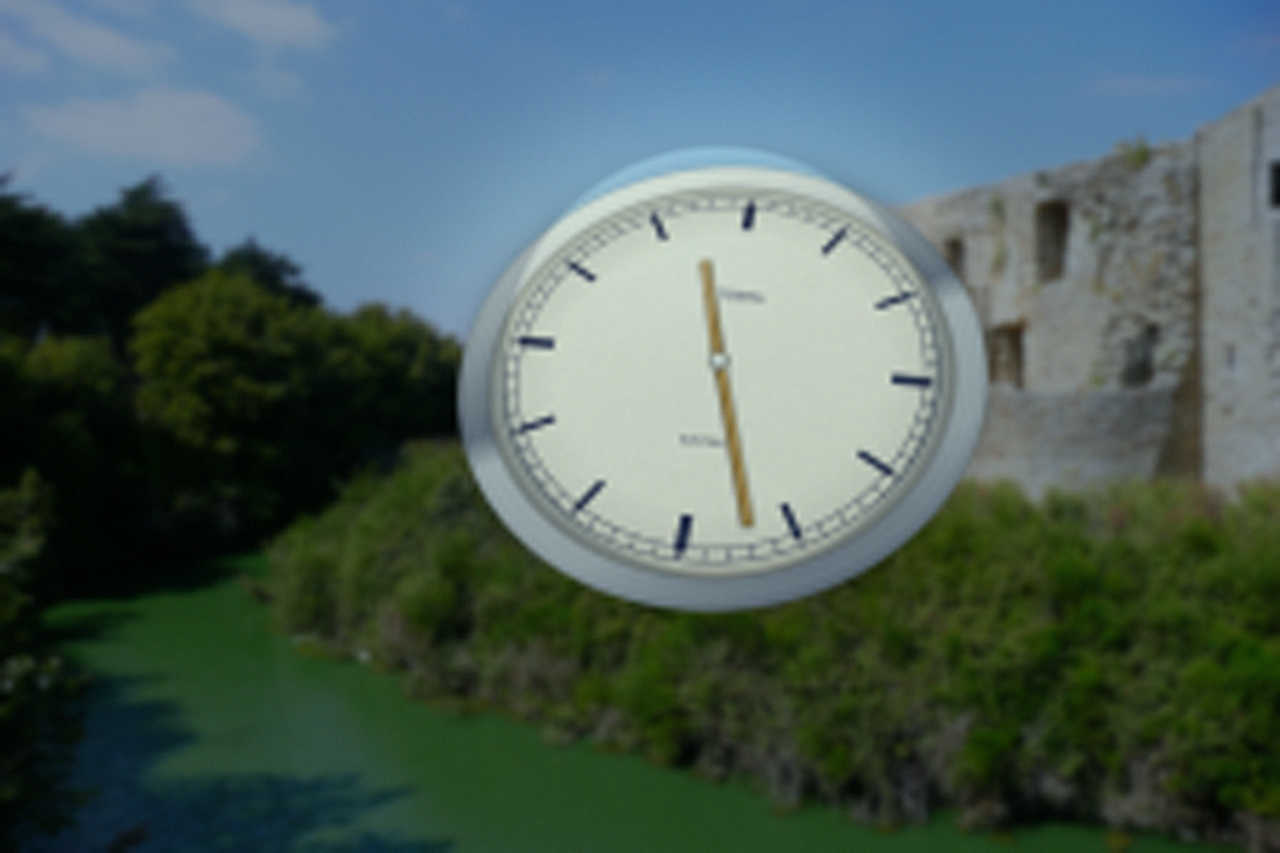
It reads 11h27
